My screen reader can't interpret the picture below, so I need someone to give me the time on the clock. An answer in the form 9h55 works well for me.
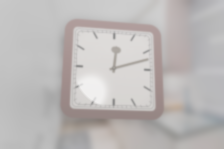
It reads 12h12
